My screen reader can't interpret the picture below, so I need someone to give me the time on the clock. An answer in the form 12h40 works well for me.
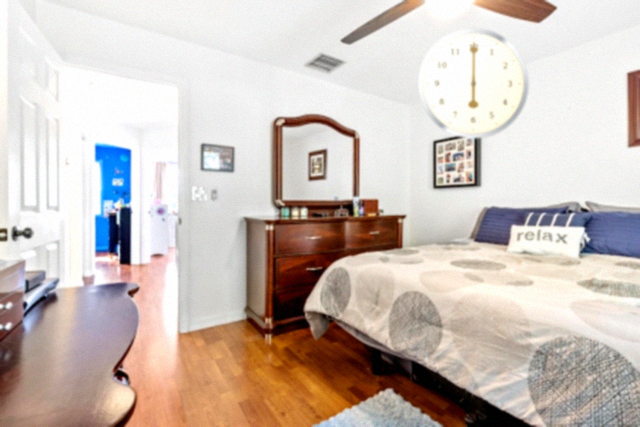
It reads 6h00
